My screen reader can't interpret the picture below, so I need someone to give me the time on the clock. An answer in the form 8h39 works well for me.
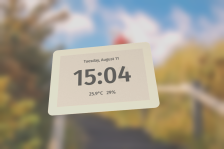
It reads 15h04
